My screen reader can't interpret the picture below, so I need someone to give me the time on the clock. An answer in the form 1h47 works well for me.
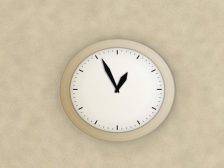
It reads 12h56
